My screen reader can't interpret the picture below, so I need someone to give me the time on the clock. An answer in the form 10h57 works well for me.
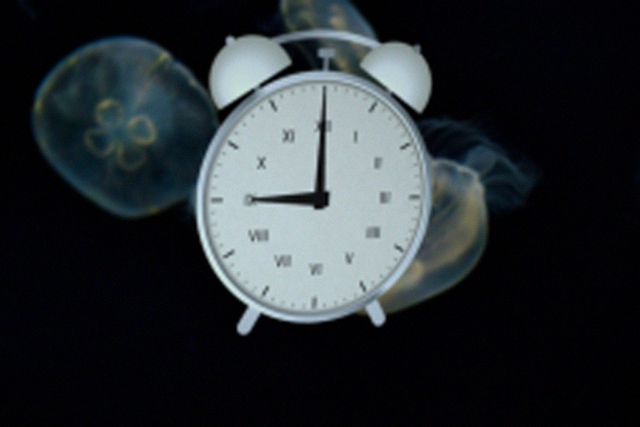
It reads 9h00
